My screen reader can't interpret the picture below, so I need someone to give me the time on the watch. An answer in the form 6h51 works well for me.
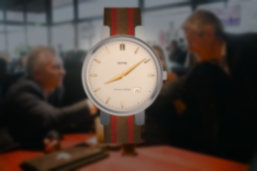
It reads 8h09
